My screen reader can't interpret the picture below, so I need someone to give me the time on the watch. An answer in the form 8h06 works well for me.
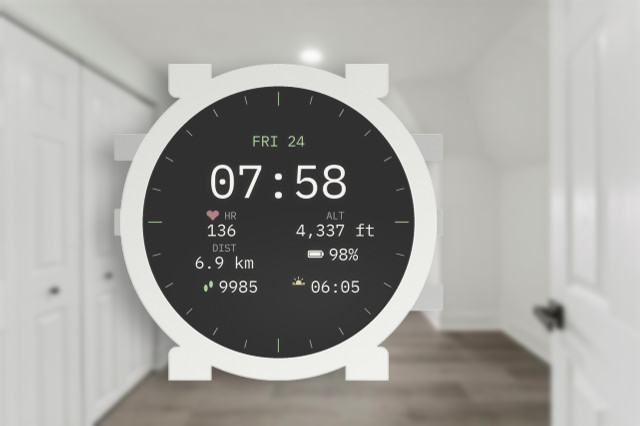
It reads 7h58
